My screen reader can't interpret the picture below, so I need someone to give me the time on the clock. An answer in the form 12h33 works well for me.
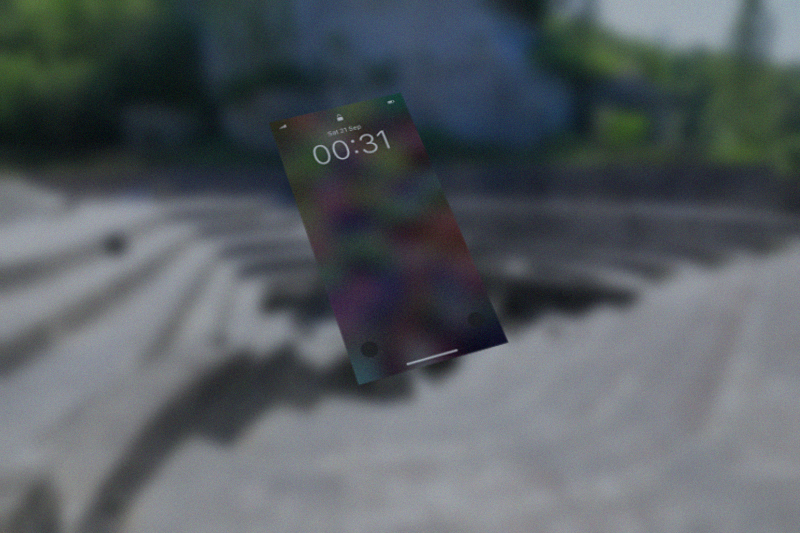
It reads 0h31
